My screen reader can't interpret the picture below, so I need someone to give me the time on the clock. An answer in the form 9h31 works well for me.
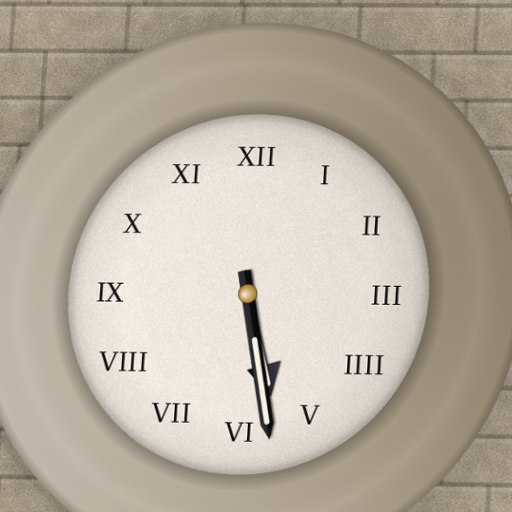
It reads 5h28
